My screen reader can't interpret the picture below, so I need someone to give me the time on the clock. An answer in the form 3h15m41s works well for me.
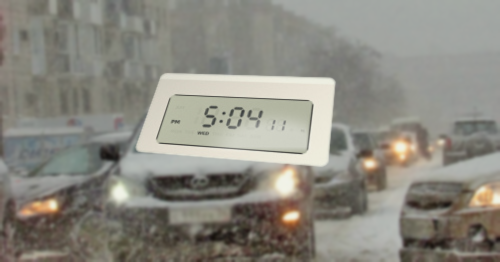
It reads 5h04m11s
